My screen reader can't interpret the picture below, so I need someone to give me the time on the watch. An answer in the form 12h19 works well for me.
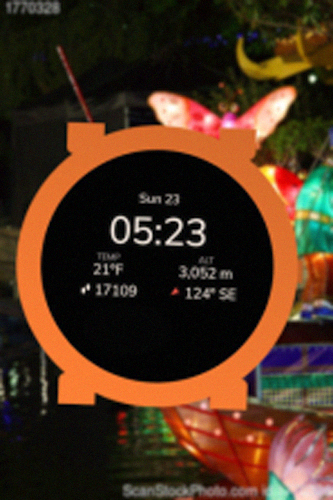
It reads 5h23
